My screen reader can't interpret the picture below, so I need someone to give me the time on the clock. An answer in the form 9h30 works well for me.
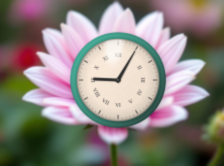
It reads 9h05
